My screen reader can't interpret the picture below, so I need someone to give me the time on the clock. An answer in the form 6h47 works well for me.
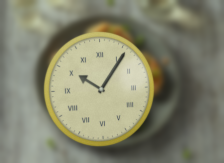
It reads 10h06
